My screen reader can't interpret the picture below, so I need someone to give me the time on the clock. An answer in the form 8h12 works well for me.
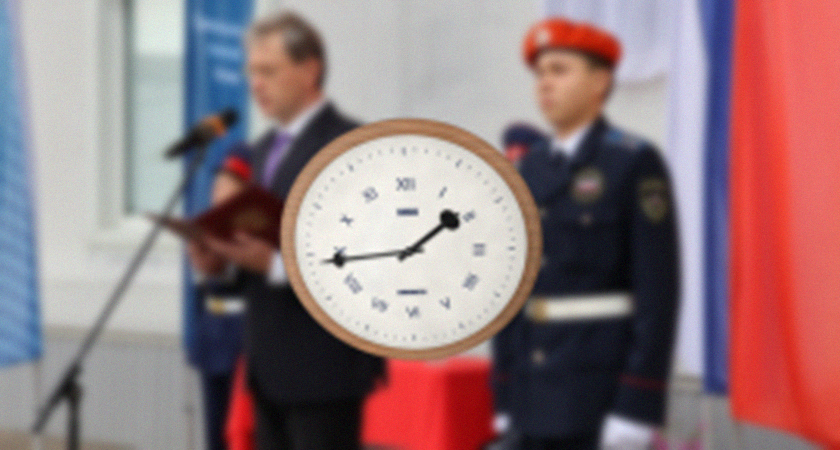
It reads 1h44
